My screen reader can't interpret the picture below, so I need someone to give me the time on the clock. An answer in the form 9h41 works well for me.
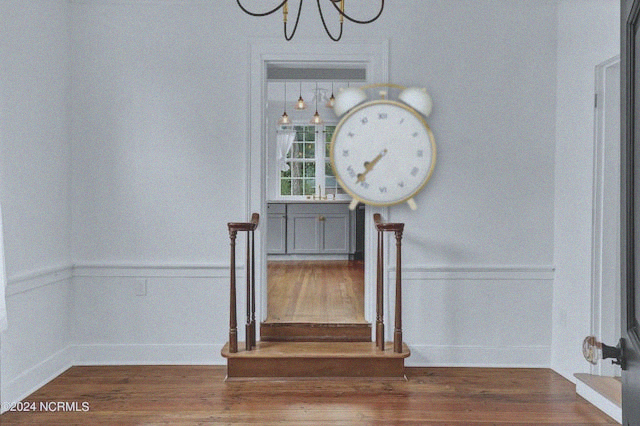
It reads 7h37
